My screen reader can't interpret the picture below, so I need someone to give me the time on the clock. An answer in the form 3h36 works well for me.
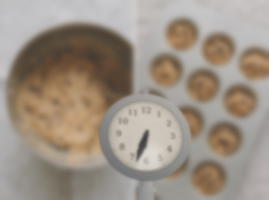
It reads 6h33
